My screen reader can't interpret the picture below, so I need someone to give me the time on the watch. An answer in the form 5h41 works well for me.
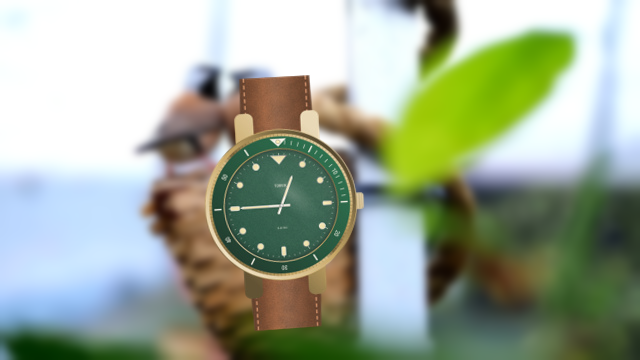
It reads 12h45
